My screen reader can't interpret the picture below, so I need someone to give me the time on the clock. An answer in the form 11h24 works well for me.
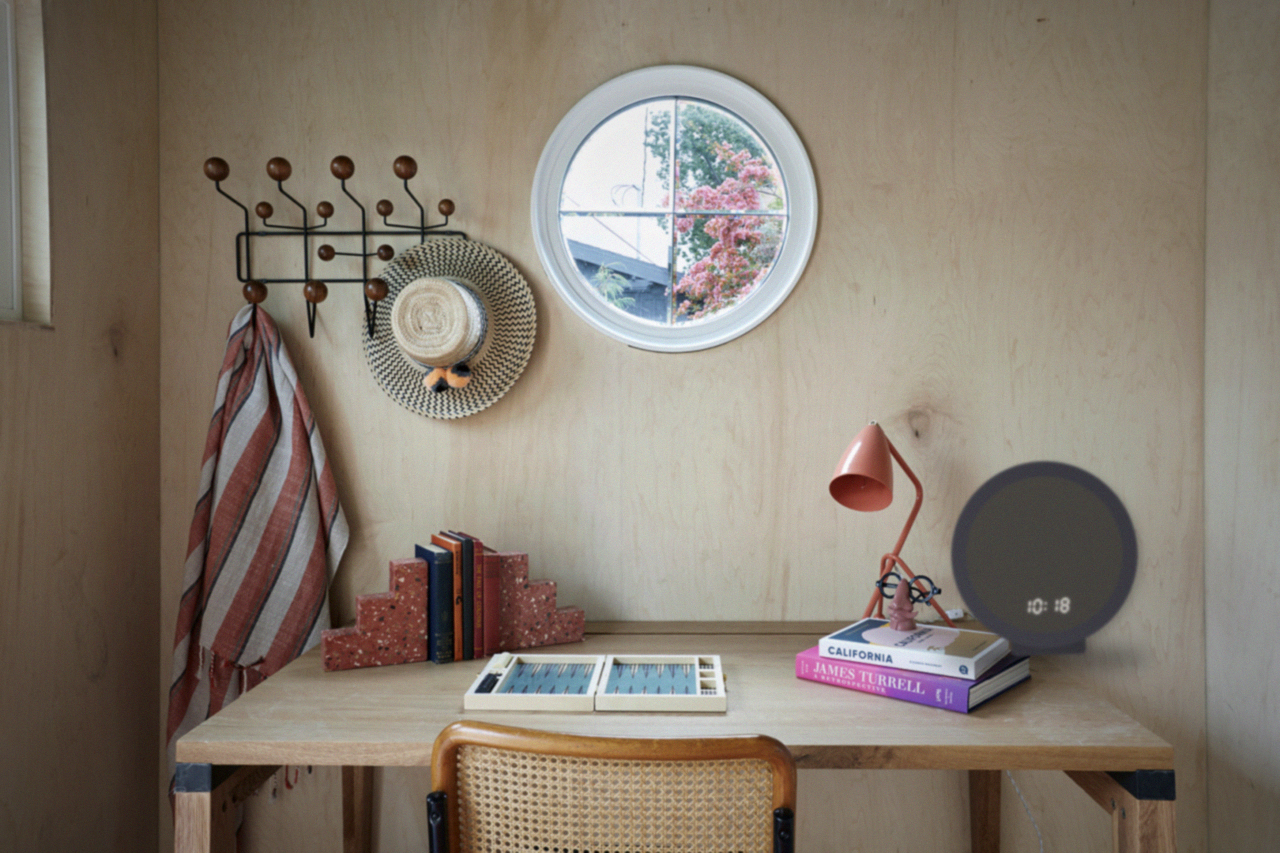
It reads 10h18
